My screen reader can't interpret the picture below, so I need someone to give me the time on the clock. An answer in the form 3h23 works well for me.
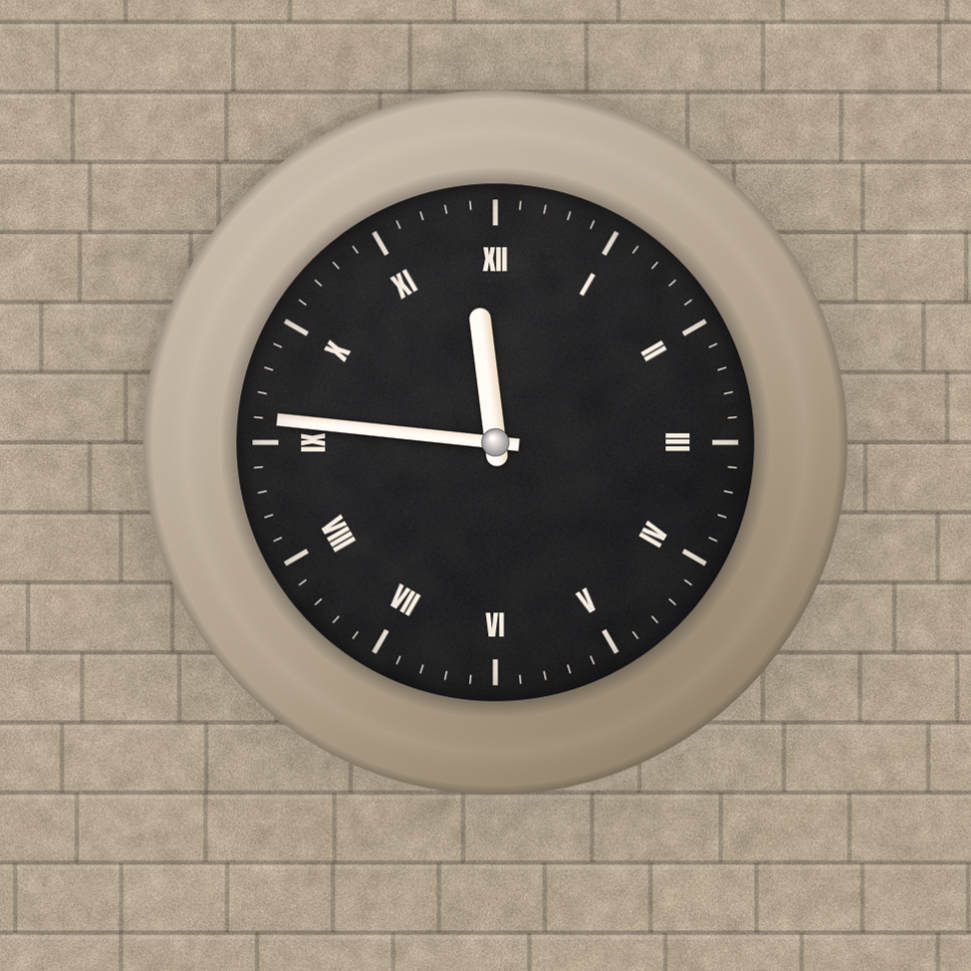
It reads 11h46
